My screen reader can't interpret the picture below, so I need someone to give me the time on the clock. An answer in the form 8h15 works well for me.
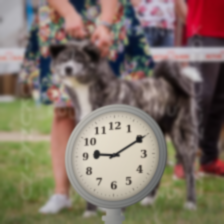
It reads 9h10
